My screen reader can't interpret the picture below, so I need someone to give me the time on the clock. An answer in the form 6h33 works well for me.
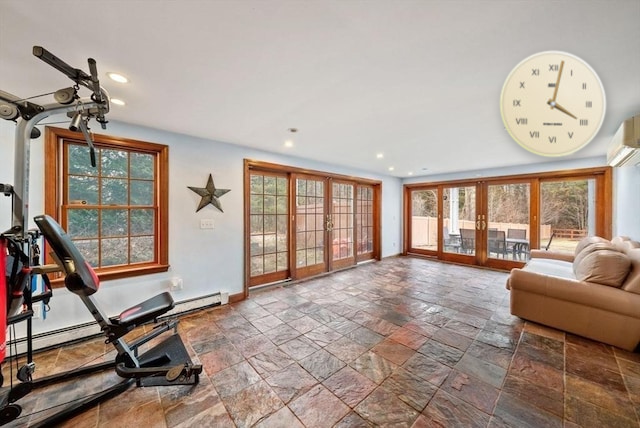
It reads 4h02
